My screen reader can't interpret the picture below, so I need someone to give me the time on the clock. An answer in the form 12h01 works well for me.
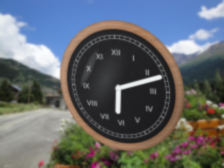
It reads 6h12
